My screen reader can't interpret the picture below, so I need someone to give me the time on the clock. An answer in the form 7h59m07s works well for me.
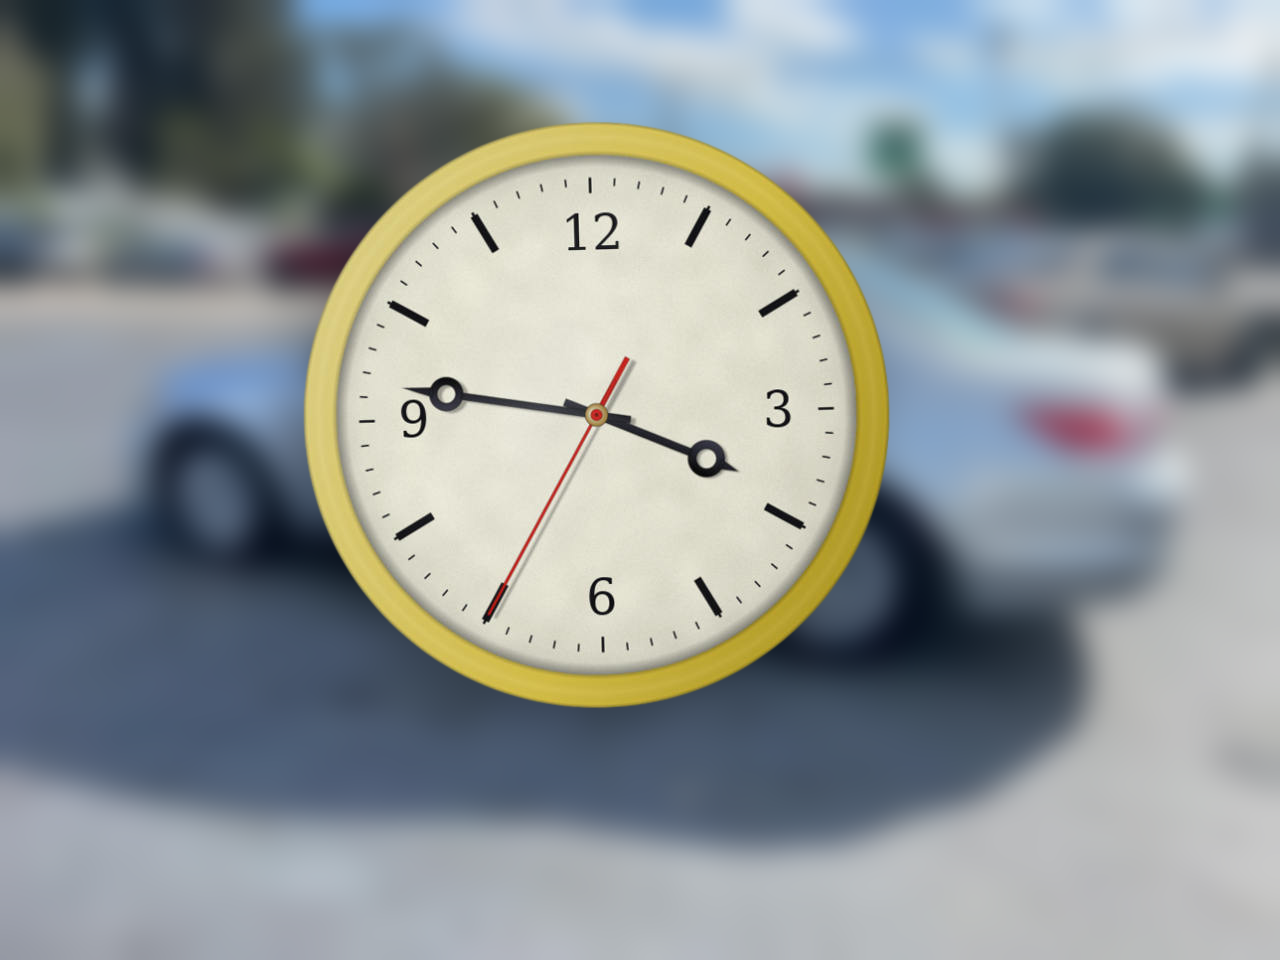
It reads 3h46m35s
